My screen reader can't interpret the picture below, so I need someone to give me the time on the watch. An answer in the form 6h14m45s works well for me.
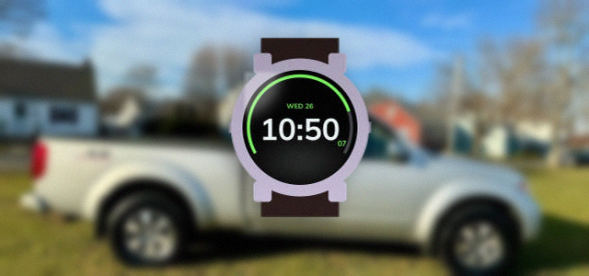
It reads 10h50m07s
